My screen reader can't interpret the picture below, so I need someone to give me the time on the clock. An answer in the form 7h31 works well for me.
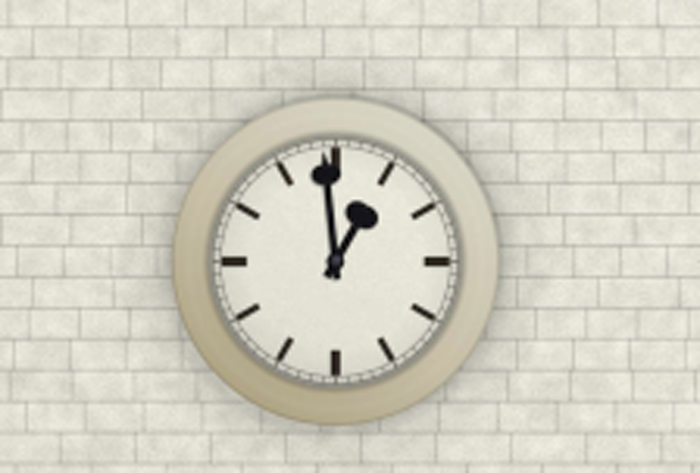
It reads 12h59
